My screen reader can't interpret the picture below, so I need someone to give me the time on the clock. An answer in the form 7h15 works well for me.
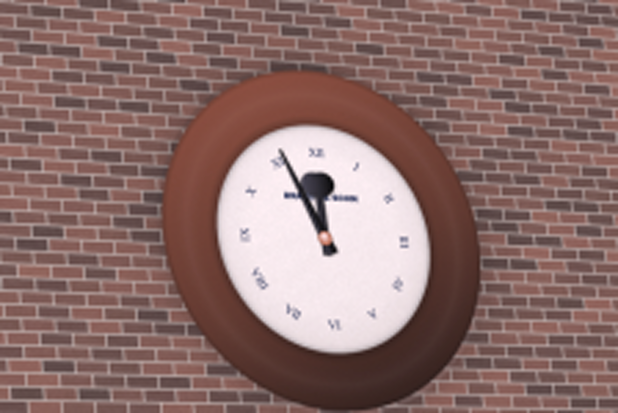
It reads 11h56
